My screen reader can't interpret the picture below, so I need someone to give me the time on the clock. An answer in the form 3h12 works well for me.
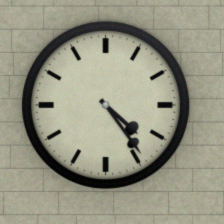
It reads 4h24
